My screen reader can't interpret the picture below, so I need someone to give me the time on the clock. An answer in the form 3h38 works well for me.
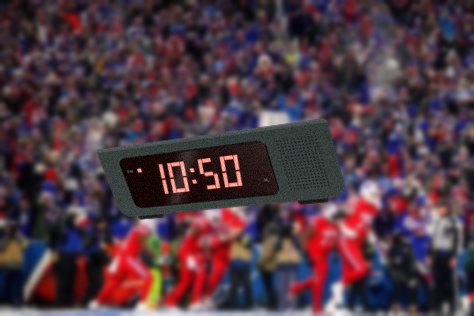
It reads 10h50
